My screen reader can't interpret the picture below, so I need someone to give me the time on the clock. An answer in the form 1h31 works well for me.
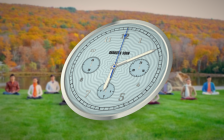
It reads 6h10
